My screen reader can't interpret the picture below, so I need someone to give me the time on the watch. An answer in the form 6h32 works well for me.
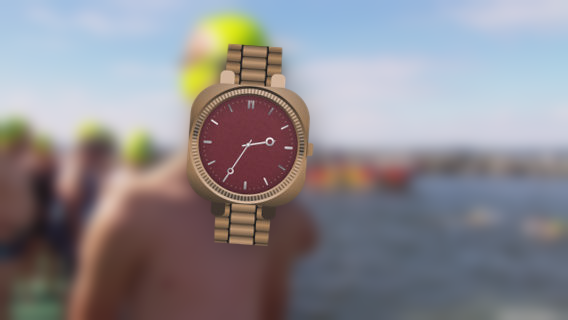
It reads 2h35
